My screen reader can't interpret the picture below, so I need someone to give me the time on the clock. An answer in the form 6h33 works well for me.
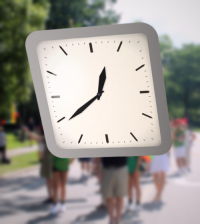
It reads 12h39
